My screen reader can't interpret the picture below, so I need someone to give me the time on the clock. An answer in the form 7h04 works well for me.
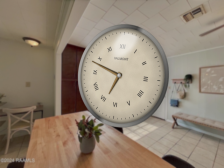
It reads 6h48
